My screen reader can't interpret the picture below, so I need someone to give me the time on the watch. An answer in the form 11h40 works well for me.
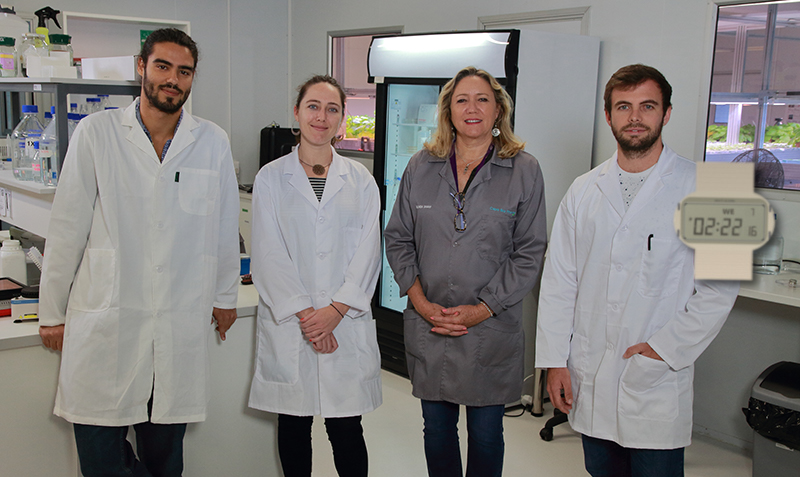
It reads 2h22
